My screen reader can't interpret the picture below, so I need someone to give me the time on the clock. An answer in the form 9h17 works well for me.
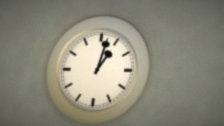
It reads 1h02
